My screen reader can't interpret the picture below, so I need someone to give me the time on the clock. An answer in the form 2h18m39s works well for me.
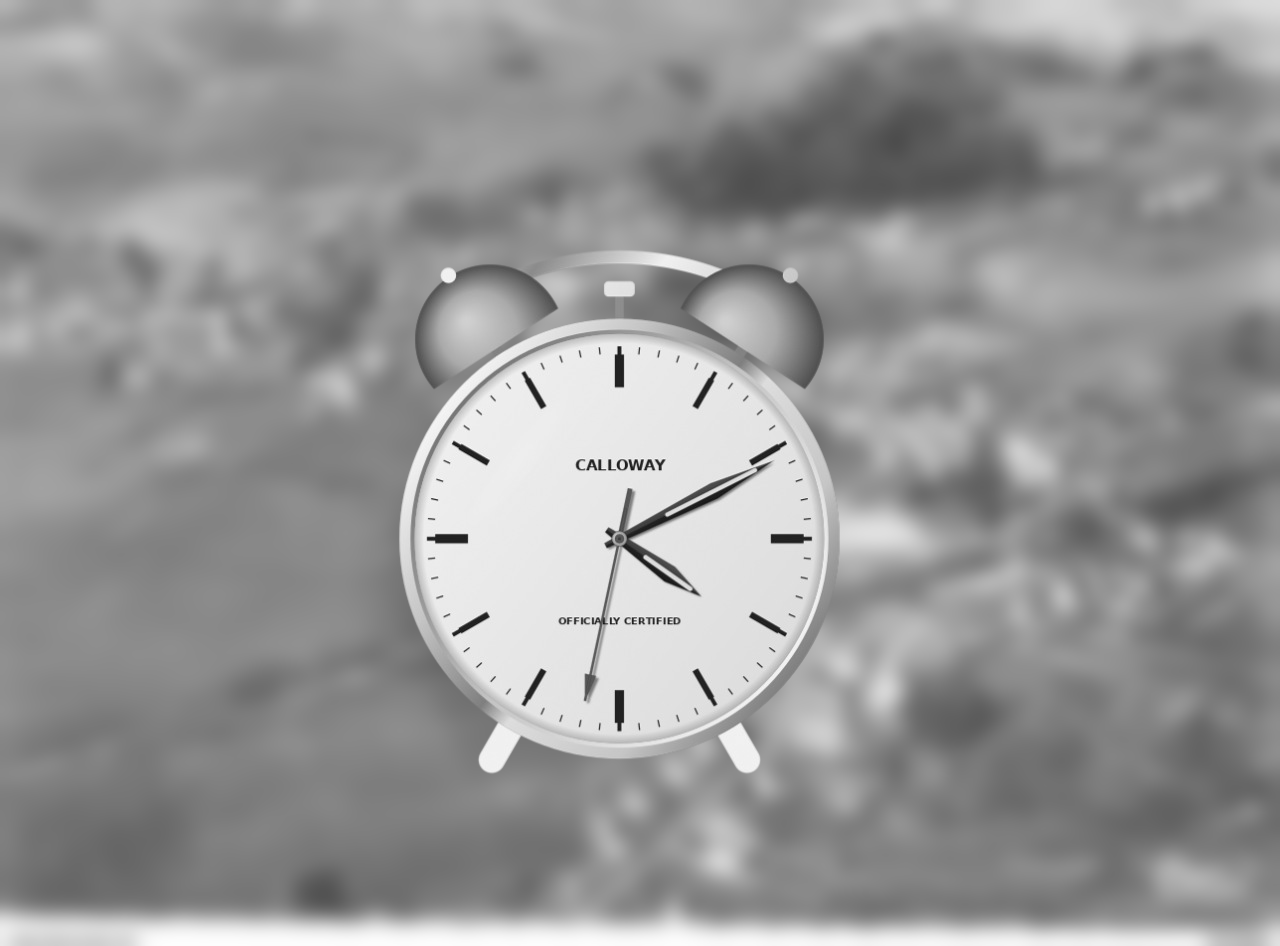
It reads 4h10m32s
